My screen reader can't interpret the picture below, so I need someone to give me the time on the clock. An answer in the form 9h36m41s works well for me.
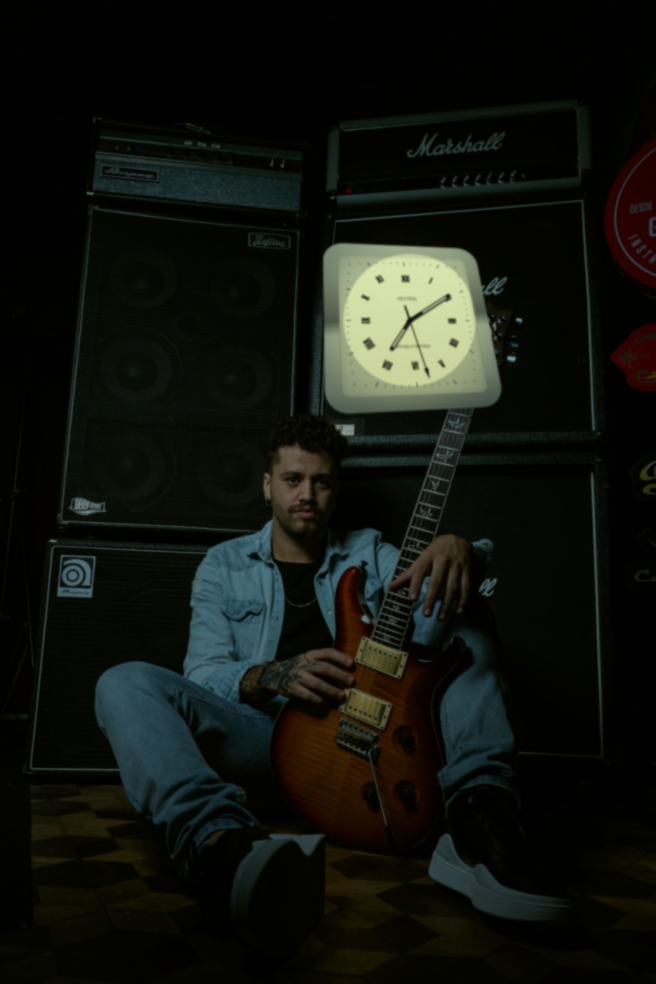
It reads 7h09m28s
